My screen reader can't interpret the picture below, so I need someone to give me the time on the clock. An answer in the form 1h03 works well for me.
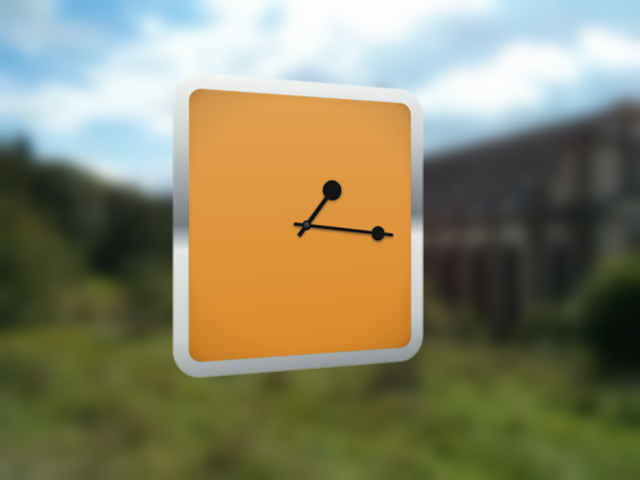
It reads 1h16
